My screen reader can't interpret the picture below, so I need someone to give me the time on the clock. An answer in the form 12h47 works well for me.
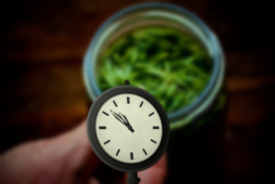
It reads 10h52
